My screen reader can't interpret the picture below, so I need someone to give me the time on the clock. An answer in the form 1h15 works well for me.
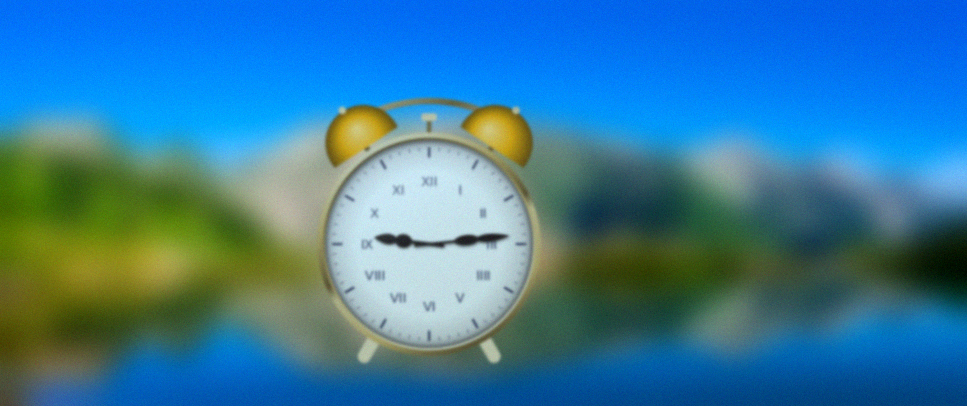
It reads 9h14
